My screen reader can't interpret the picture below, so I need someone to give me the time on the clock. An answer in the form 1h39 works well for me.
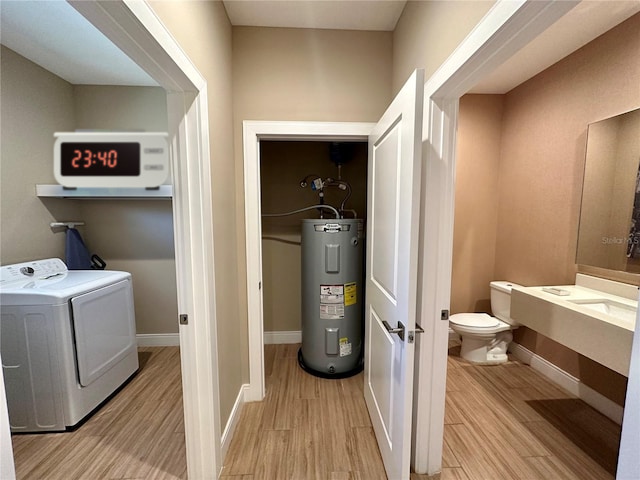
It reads 23h40
